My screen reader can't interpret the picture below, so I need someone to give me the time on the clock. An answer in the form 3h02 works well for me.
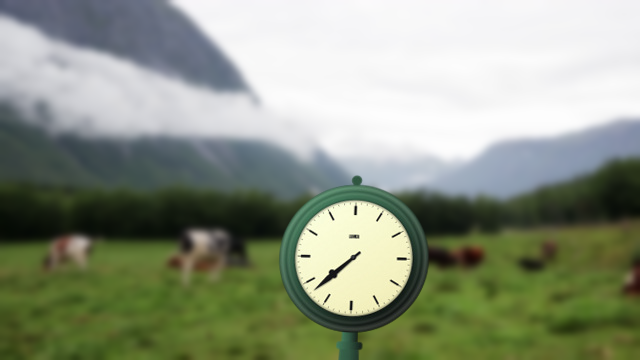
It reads 7h38
